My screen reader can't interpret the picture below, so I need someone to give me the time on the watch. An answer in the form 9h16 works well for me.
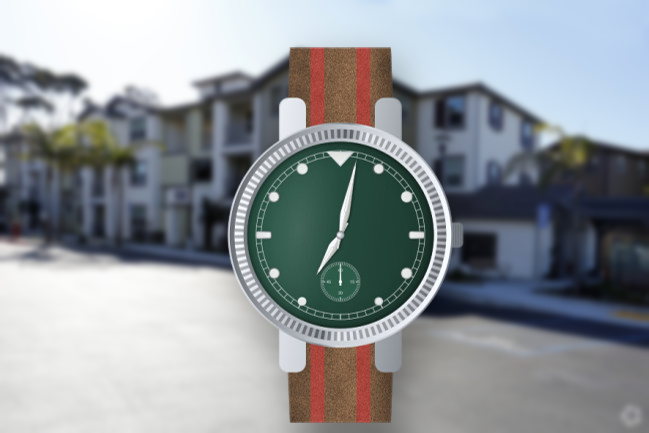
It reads 7h02
